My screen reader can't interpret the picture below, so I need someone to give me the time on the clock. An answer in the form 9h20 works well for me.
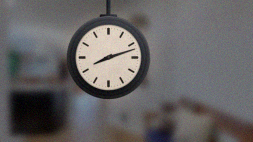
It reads 8h12
